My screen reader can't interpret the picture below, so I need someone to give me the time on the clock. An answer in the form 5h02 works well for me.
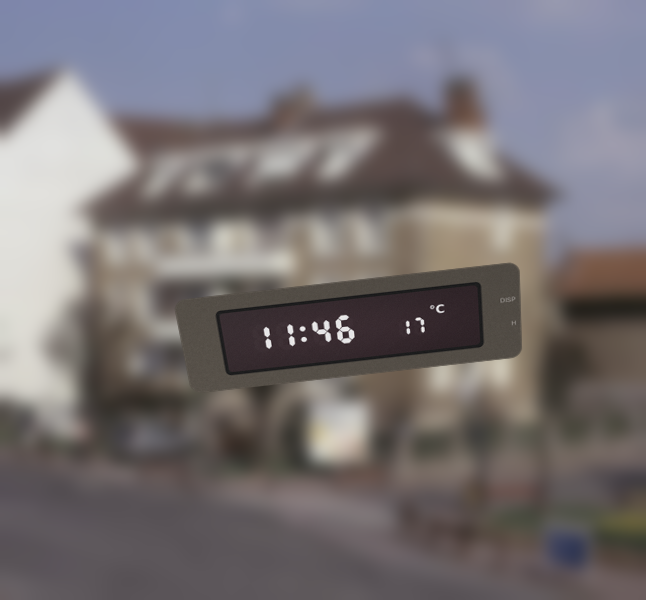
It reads 11h46
